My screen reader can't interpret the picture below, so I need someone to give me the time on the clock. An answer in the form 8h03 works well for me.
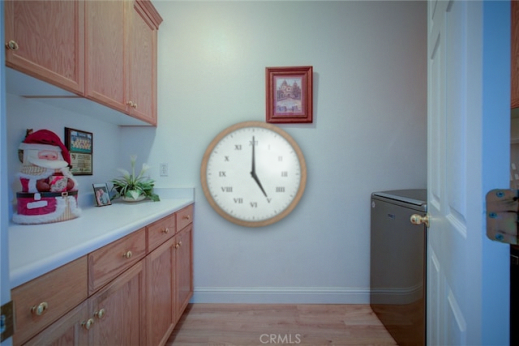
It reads 5h00
